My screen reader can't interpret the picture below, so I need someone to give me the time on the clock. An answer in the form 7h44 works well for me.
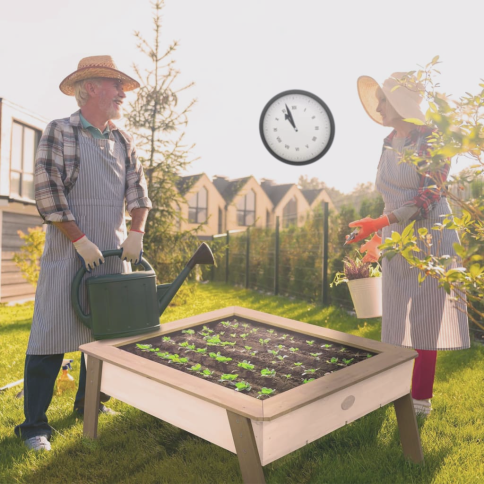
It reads 10h57
